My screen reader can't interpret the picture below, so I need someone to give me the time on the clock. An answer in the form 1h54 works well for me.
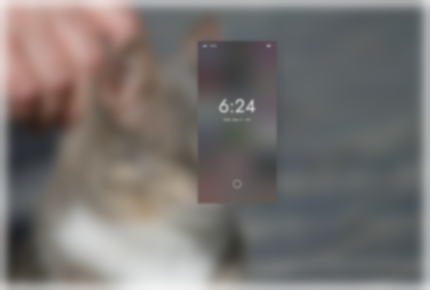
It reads 6h24
